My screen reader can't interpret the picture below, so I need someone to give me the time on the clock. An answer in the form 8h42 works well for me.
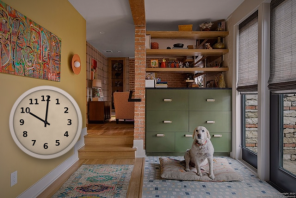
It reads 10h01
